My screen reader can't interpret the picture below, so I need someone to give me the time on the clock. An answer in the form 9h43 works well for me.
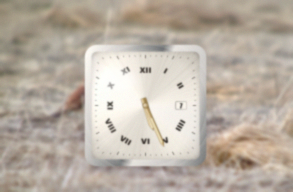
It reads 5h26
